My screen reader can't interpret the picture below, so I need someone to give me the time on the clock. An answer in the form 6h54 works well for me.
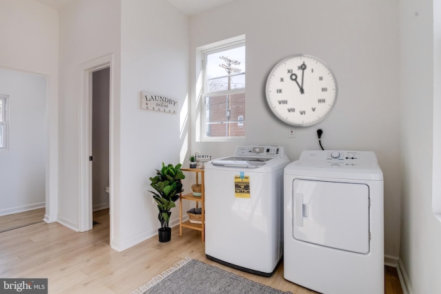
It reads 11h01
